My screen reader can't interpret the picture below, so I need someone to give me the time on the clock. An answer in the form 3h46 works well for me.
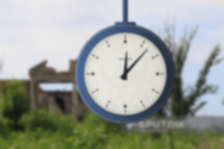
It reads 12h07
